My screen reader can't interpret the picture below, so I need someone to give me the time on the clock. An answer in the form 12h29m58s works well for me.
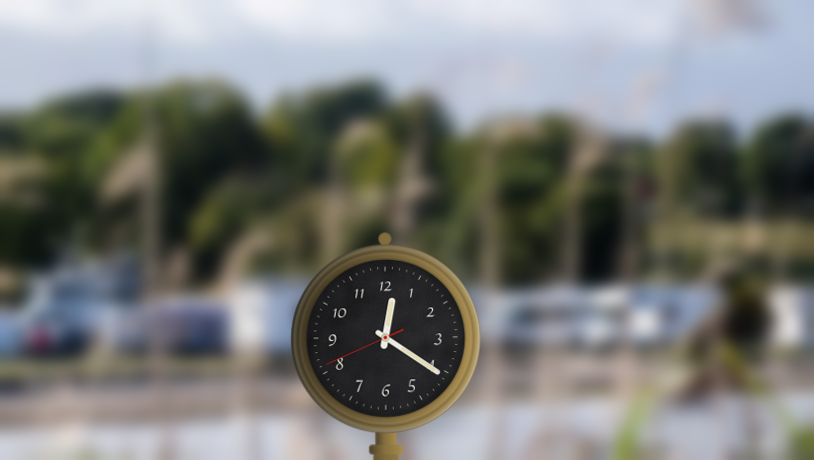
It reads 12h20m41s
